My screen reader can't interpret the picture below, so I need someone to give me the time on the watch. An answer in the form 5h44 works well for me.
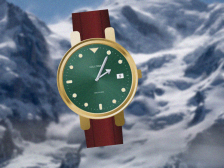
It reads 2h05
